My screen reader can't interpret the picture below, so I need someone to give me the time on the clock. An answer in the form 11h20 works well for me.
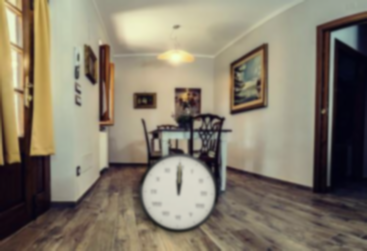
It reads 12h00
